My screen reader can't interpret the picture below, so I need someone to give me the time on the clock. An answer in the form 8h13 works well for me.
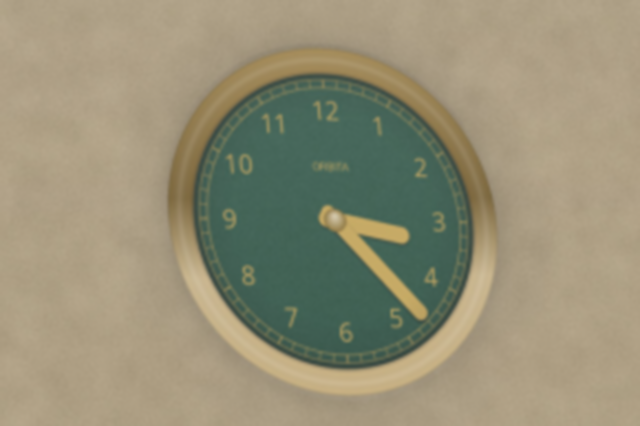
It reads 3h23
